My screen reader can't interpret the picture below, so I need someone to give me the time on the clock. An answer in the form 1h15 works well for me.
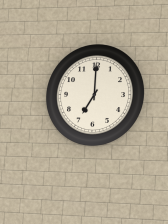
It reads 7h00
